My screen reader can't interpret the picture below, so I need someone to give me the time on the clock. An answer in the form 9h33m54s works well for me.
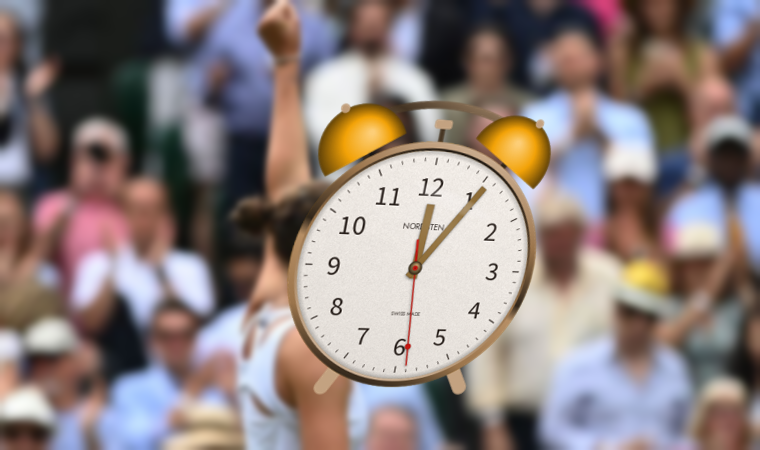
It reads 12h05m29s
